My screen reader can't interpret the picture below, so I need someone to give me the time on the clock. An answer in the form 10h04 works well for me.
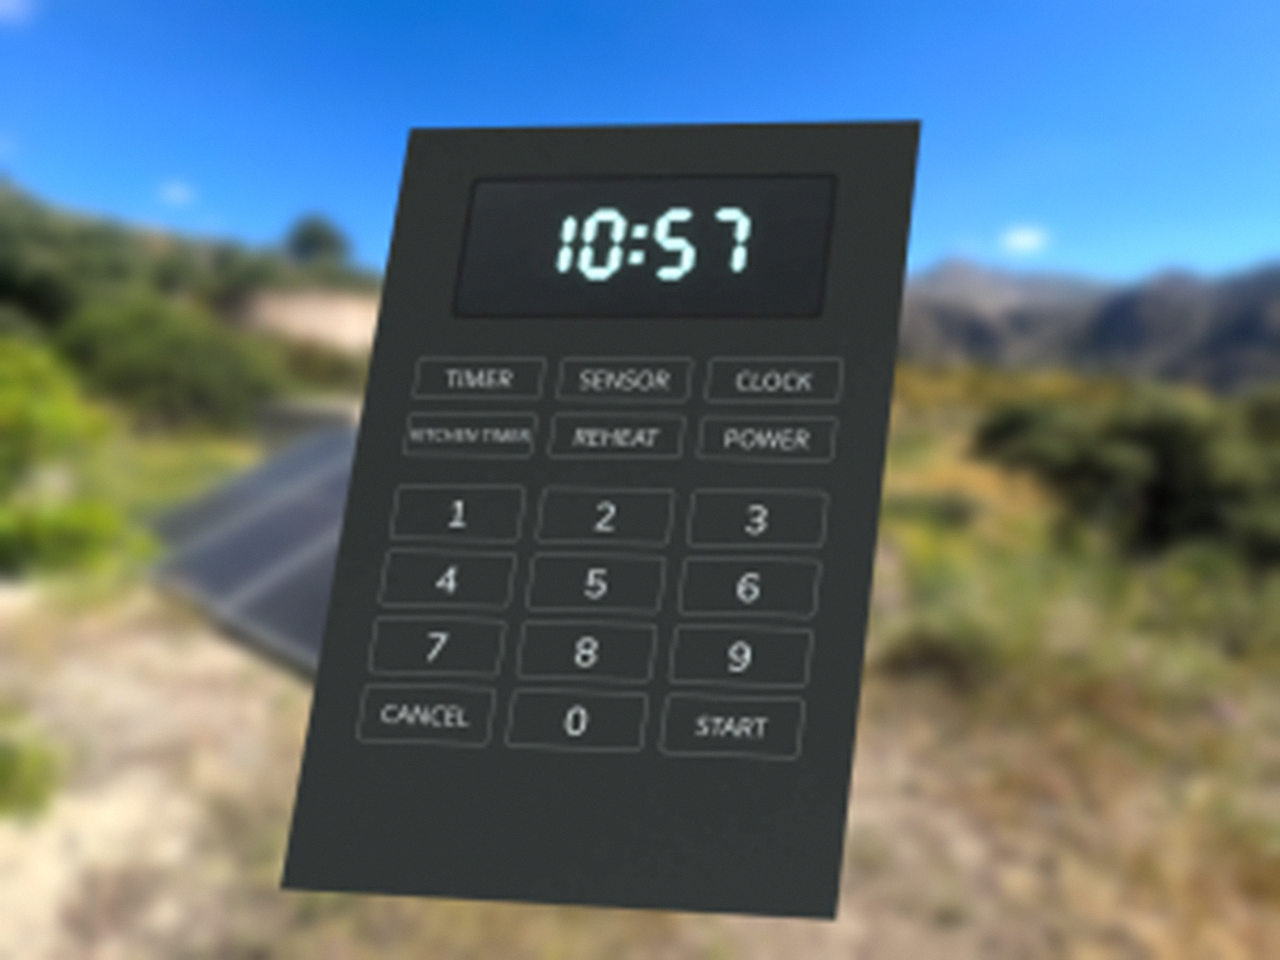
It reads 10h57
